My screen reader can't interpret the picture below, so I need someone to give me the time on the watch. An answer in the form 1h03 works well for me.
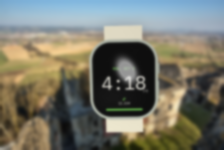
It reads 4h18
